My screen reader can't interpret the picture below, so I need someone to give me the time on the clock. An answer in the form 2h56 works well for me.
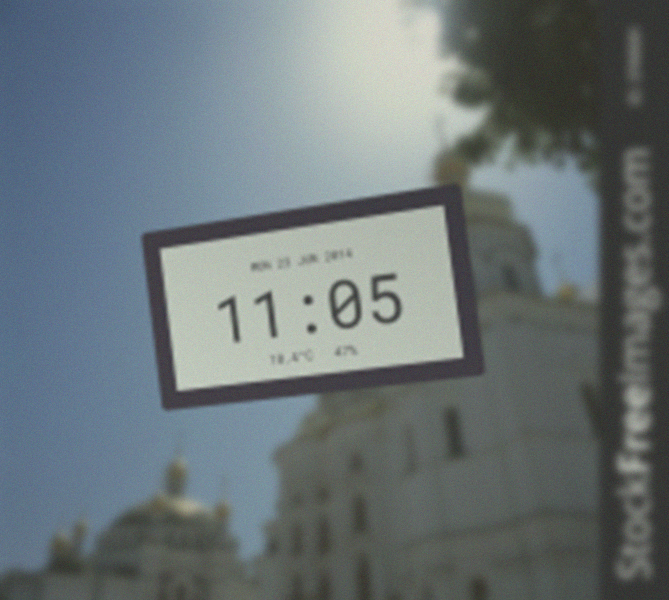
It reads 11h05
